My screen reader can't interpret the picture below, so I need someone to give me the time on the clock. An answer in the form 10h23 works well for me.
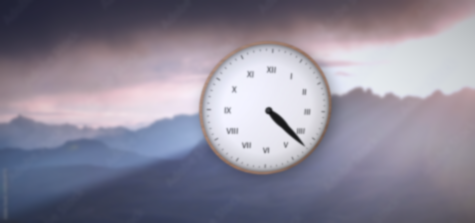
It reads 4h22
